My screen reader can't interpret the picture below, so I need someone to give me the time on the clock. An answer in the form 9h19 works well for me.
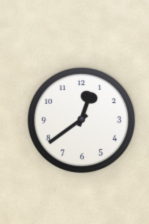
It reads 12h39
